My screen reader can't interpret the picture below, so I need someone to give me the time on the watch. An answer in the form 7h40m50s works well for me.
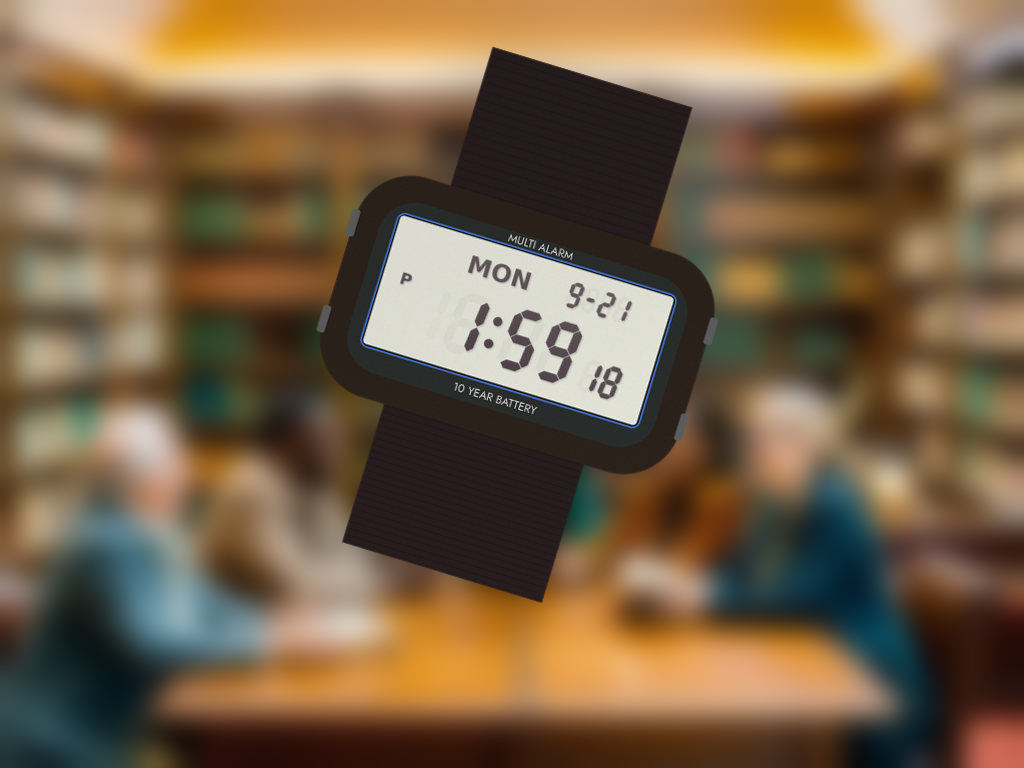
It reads 1h59m18s
